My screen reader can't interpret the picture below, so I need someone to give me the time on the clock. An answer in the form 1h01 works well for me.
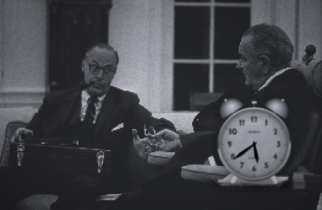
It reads 5h39
